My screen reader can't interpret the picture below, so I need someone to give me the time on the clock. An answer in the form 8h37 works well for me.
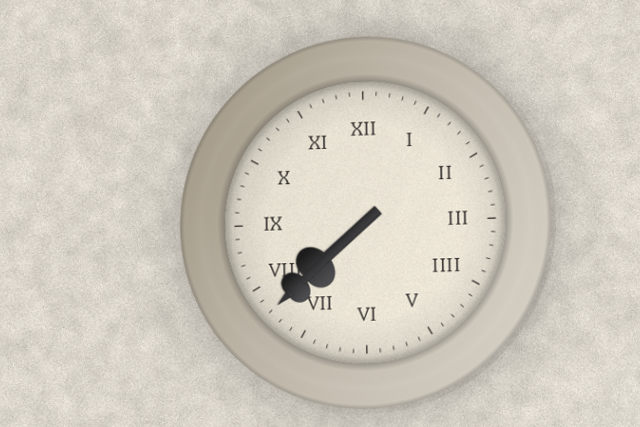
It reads 7h38
